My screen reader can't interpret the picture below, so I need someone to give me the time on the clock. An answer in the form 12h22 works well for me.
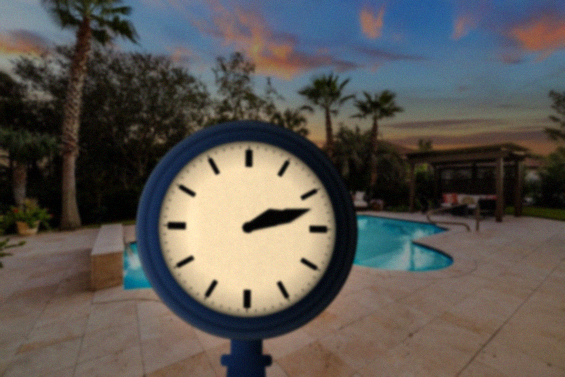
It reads 2h12
